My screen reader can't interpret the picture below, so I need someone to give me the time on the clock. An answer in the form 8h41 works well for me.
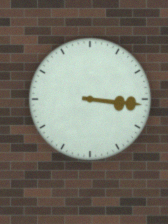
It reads 3h16
